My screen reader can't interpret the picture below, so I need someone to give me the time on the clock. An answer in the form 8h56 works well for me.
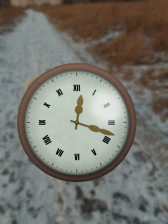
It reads 12h18
